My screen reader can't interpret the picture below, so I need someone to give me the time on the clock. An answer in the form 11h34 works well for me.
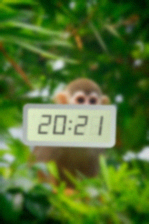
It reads 20h21
